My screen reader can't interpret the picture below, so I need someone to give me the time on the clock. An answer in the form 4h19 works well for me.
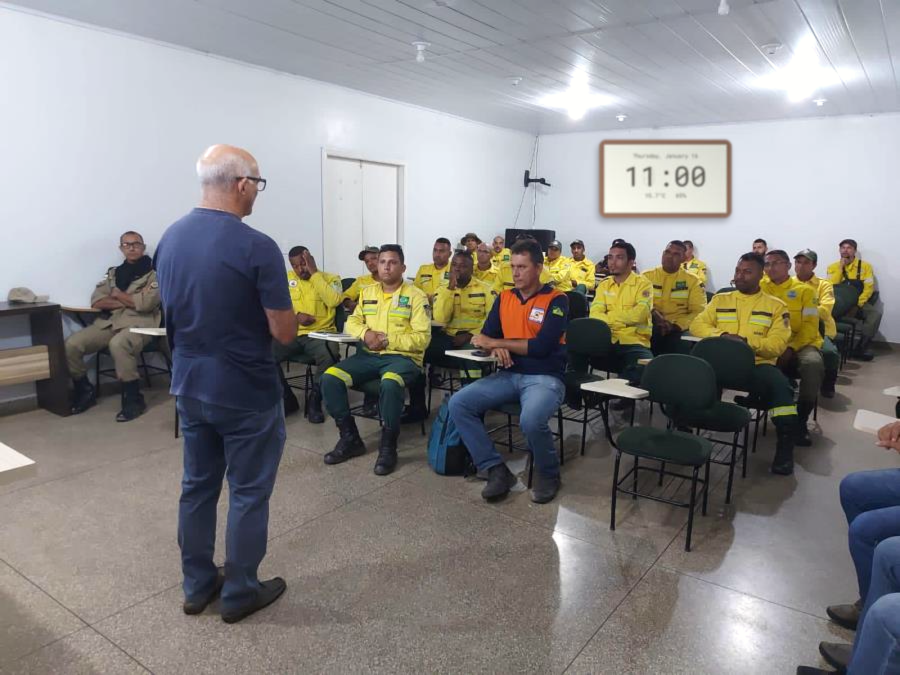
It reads 11h00
